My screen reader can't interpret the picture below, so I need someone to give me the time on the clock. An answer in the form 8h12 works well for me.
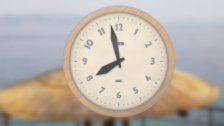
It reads 7h58
